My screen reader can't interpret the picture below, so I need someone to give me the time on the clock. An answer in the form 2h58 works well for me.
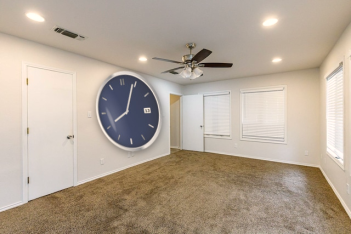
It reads 8h04
